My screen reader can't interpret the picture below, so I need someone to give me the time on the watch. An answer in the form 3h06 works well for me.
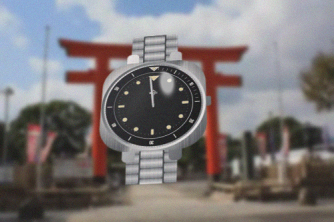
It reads 11h59
